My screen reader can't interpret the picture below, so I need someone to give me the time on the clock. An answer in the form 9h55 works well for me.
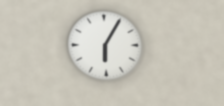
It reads 6h05
